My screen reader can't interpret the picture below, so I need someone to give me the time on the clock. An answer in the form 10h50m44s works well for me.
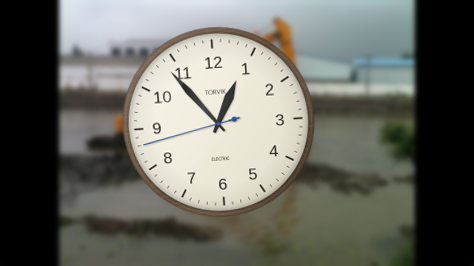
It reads 12h53m43s
